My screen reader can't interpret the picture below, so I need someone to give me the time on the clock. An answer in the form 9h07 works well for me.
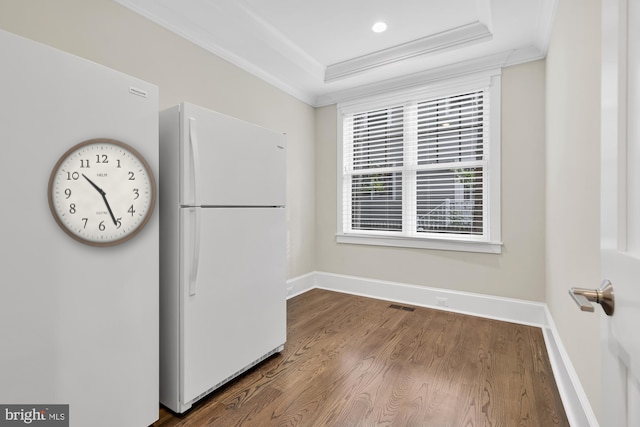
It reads 10h26
